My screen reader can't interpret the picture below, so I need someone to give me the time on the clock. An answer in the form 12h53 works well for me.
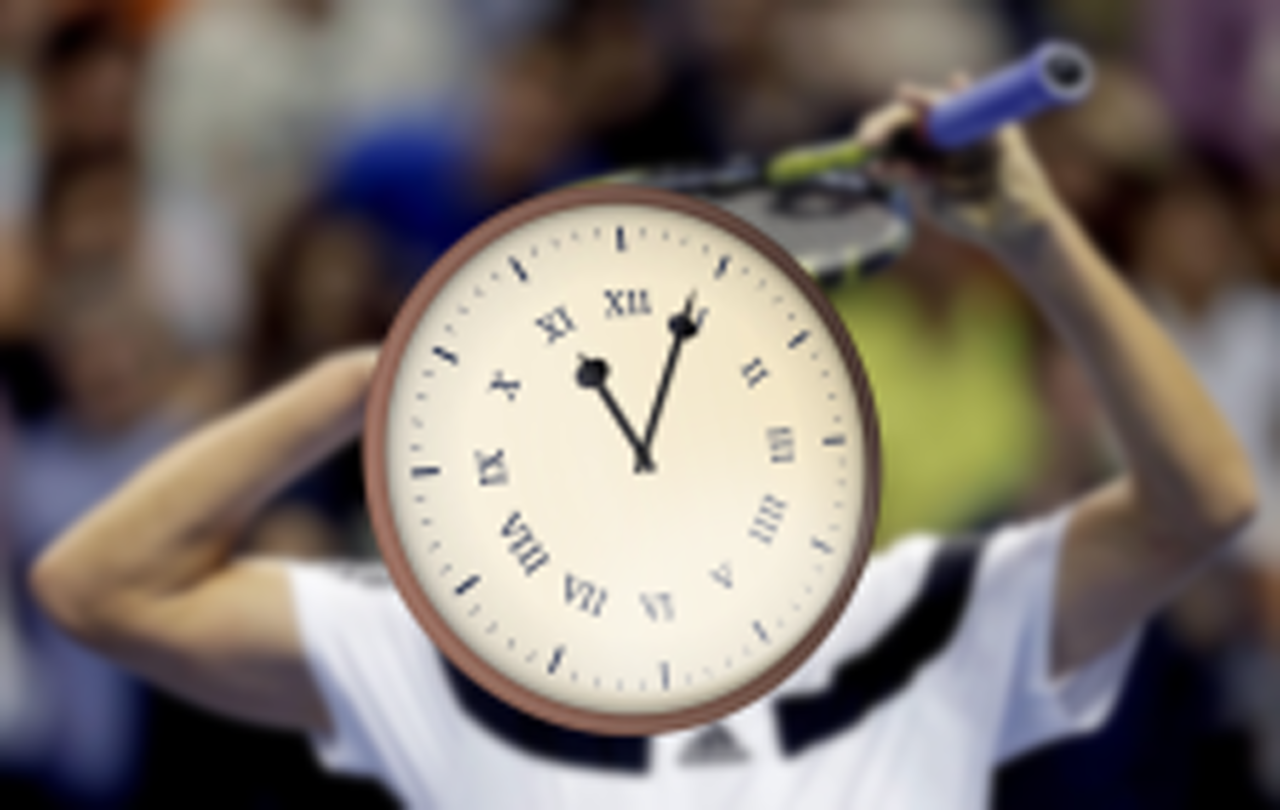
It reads 11h04
